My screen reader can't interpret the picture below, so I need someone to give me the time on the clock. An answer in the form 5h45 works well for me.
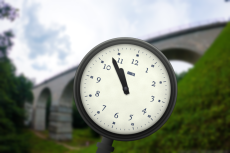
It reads 10h53
